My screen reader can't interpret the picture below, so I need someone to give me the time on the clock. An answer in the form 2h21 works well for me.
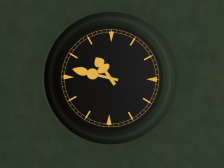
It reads 10h47
